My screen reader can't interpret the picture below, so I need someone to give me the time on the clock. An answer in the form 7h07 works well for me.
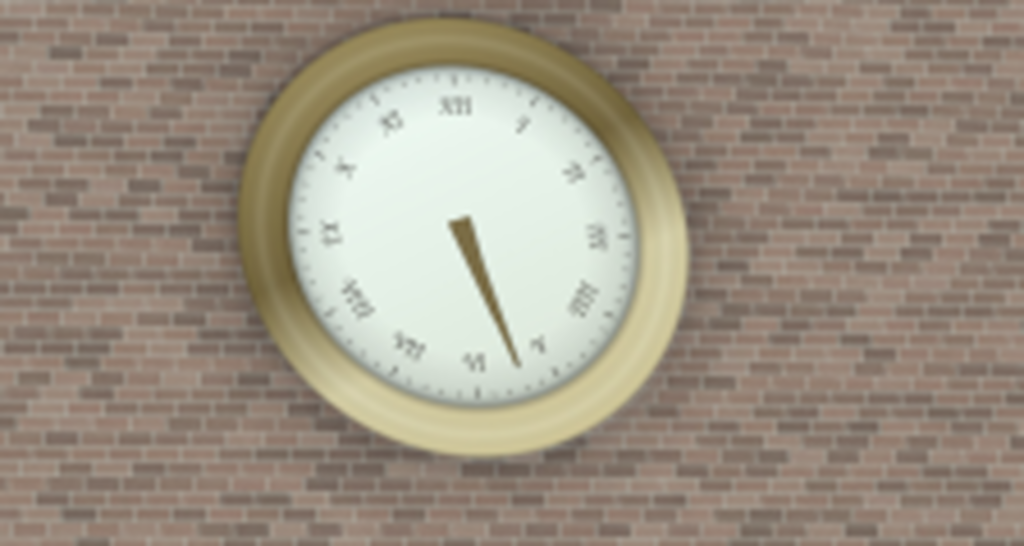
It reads 5h27
